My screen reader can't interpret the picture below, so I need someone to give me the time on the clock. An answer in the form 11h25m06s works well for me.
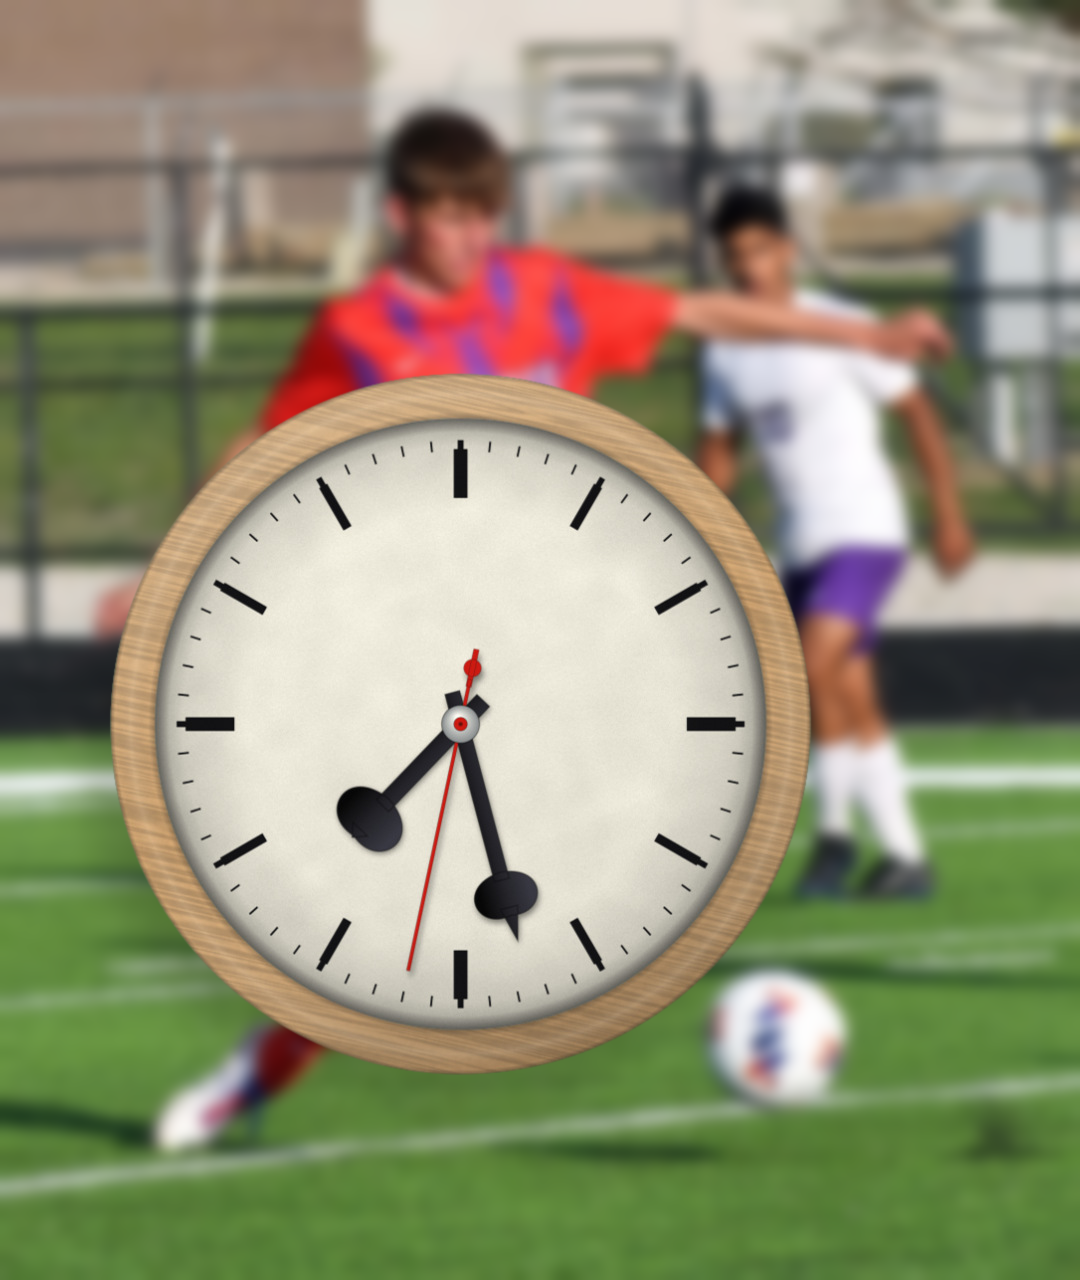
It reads 7h27m32s
